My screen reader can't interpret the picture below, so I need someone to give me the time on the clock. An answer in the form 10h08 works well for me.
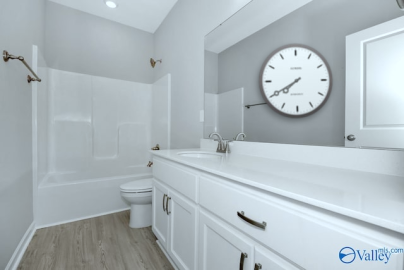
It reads 7h40
